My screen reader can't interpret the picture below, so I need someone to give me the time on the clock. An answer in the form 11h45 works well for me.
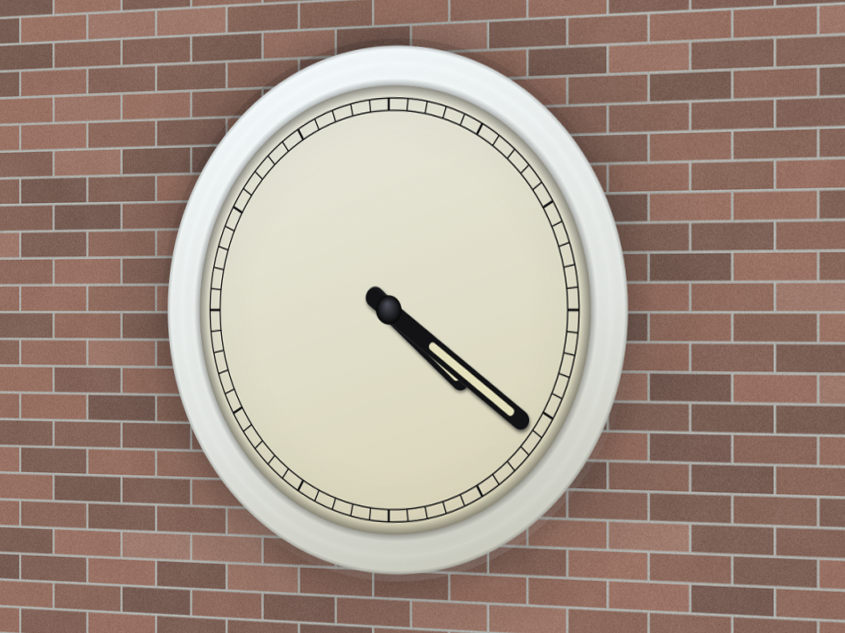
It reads 4h21
